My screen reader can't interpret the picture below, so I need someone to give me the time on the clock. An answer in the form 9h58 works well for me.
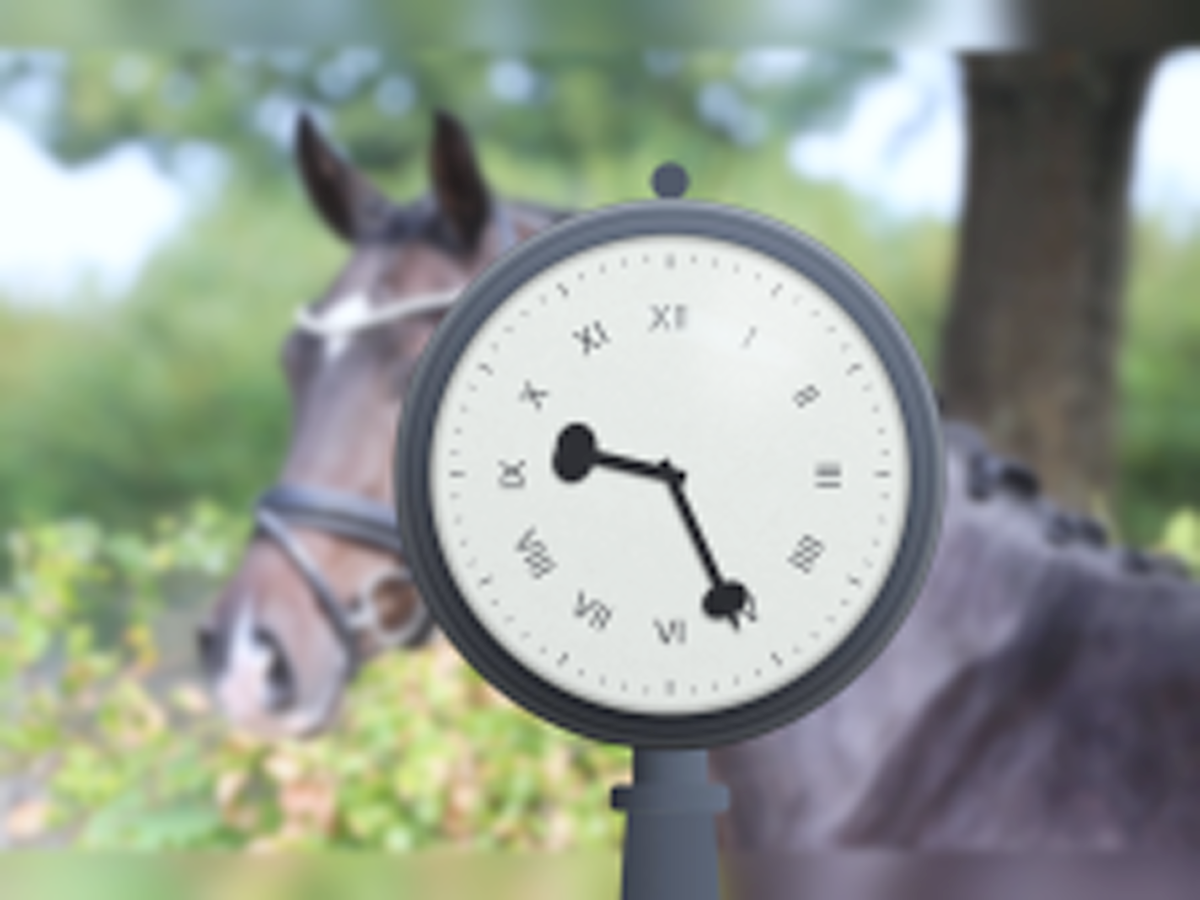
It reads 9h26
